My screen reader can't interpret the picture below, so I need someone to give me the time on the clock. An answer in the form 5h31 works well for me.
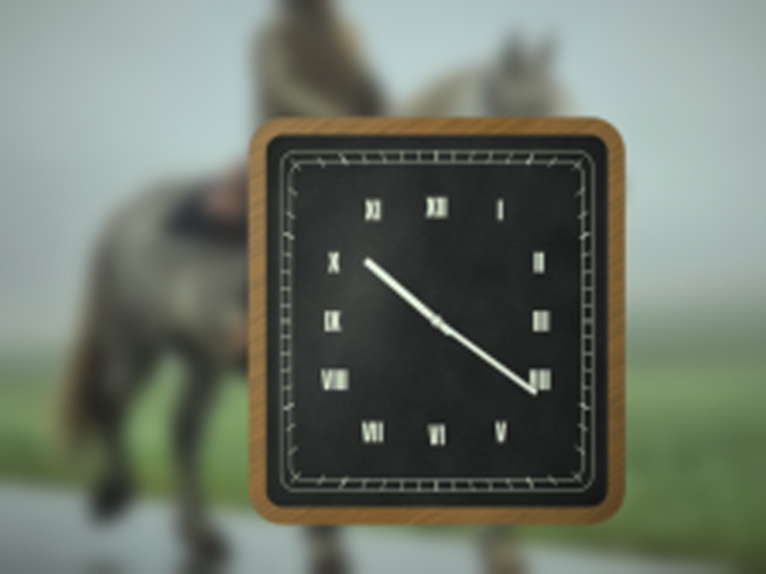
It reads 10h21
